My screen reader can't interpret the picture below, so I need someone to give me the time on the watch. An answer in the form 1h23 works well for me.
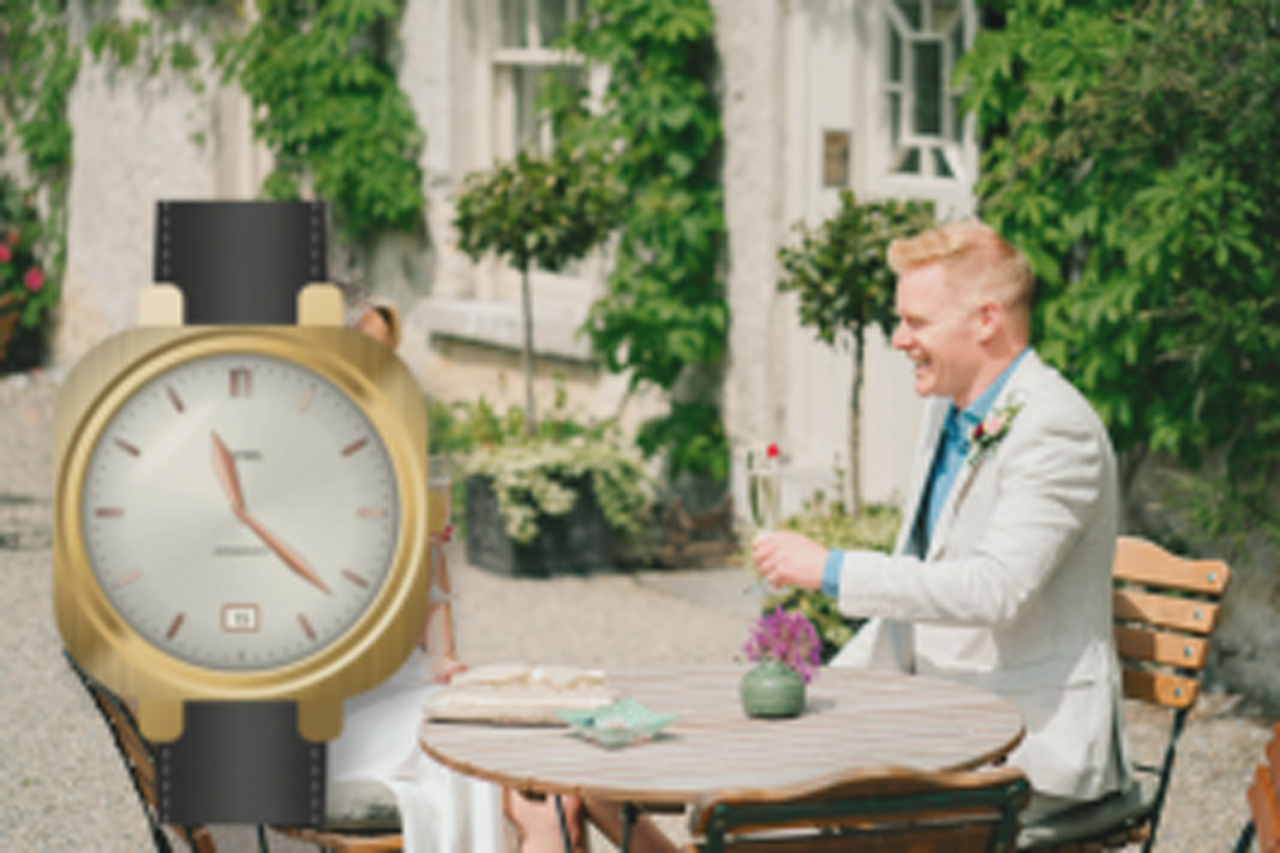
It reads 11h22
